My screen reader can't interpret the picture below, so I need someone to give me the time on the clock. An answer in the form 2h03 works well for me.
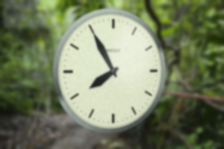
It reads 7h55
